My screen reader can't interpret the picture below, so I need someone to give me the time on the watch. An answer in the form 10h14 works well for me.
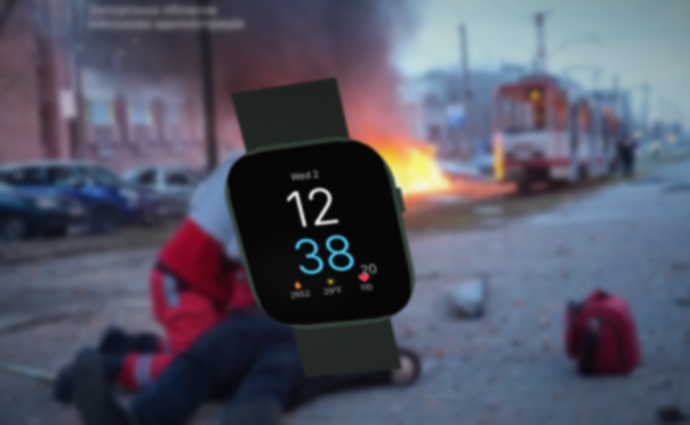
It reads 12h38
